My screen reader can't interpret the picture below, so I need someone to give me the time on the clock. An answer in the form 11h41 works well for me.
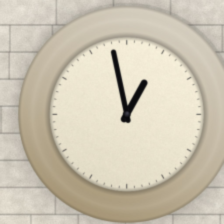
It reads 12h58
